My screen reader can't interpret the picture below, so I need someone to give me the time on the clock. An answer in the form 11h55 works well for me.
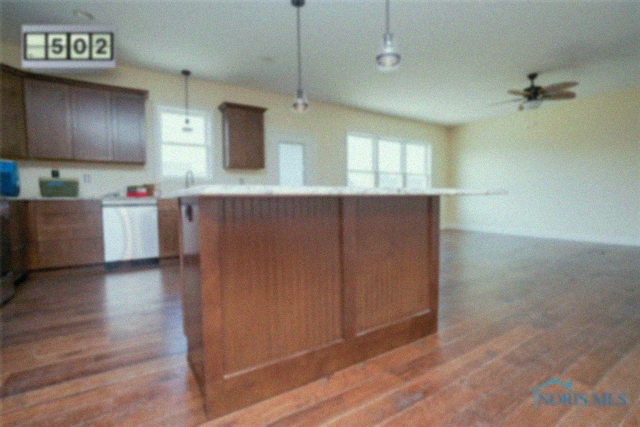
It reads 5h02
